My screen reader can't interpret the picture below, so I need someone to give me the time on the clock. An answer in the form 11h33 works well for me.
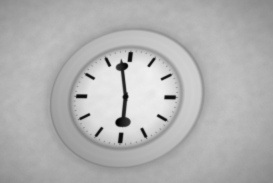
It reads 5h58
